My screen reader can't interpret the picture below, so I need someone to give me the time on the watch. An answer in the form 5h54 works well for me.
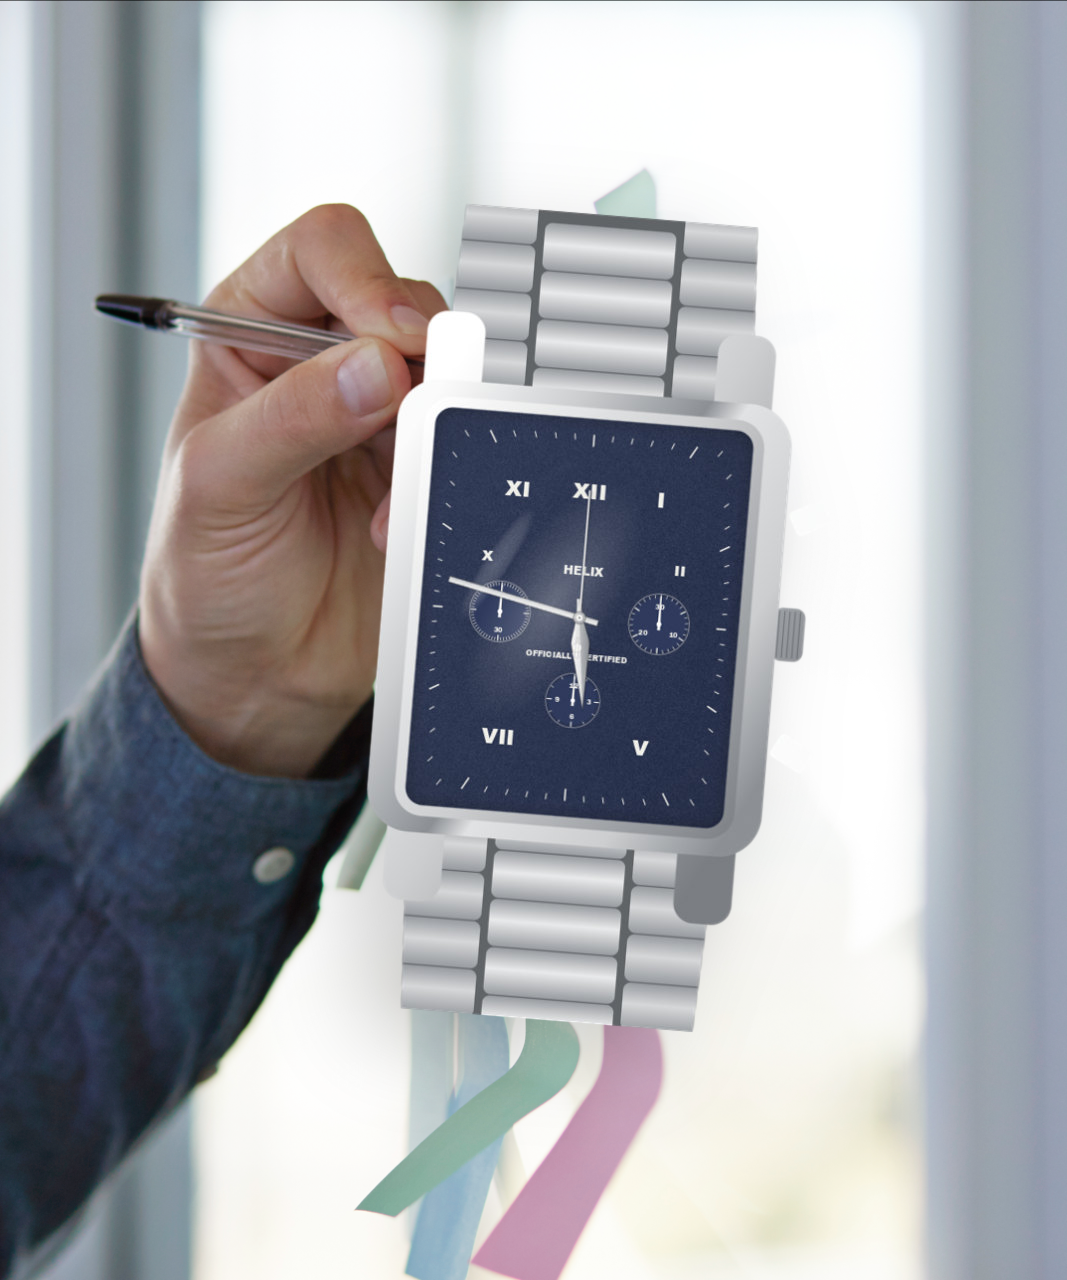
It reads 5h47
